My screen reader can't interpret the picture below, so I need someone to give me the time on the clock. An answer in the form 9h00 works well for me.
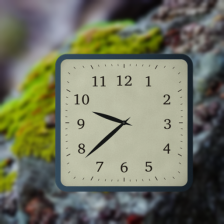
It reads 9h38
